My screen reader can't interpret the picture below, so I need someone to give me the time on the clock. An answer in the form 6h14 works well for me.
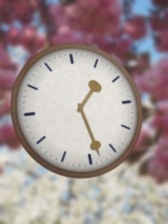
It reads 1h28
